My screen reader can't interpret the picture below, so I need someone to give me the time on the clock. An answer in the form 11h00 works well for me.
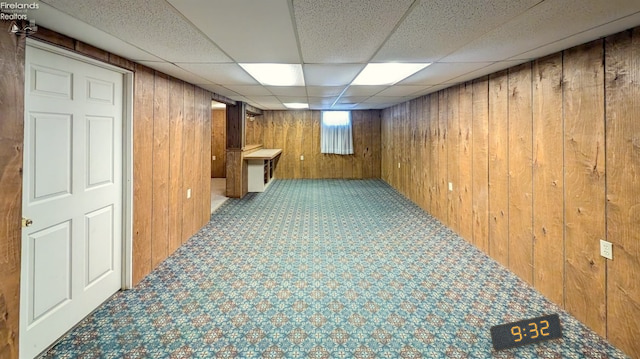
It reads 9h32
